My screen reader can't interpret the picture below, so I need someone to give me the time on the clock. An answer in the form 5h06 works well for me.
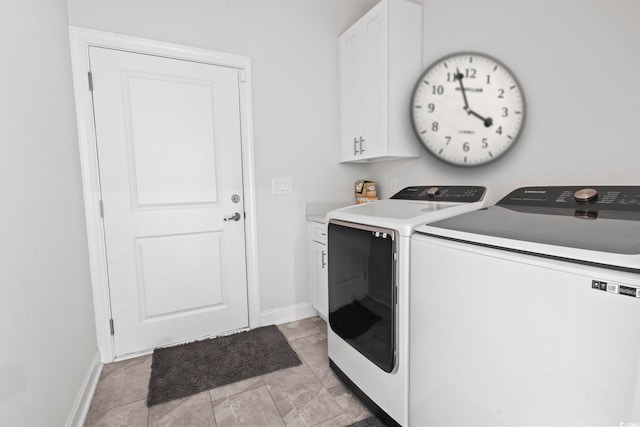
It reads 3h57
